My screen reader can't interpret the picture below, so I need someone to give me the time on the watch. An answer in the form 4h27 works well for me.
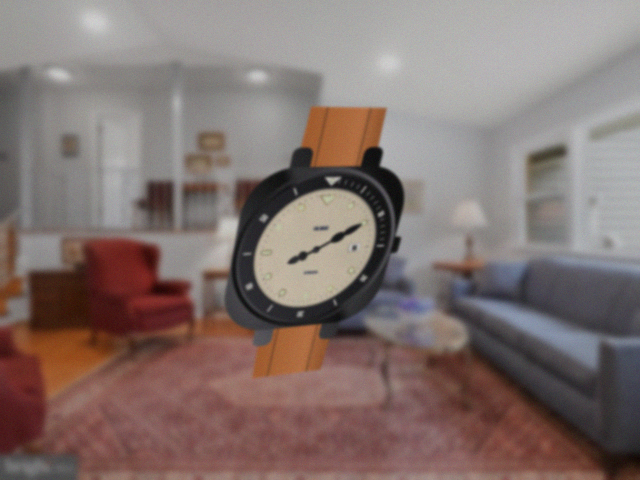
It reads 8h10
